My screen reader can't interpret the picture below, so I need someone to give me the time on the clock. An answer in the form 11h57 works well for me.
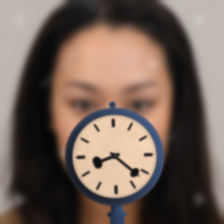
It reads 8h22
